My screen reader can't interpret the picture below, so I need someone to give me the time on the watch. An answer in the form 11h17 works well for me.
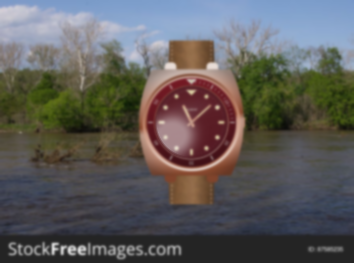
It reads 11h08
